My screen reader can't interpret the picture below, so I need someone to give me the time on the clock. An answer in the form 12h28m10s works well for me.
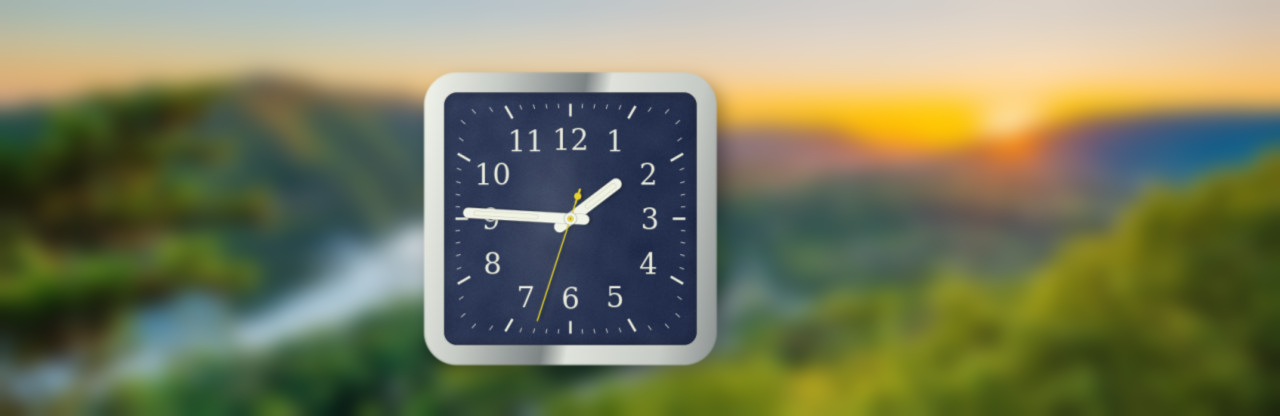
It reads 1h45m33s
